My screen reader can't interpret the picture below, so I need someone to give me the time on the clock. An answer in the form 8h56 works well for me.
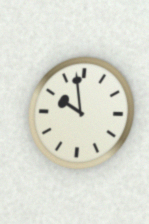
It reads 9h58
